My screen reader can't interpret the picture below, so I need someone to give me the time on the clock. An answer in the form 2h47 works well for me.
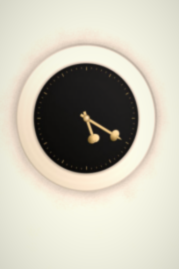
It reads 5h20
